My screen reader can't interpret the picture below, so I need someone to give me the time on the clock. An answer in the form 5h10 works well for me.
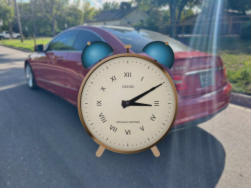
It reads 3h10
